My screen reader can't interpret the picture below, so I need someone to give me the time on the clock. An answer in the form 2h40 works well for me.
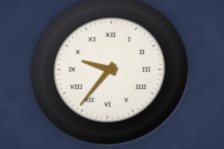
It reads 9h36
